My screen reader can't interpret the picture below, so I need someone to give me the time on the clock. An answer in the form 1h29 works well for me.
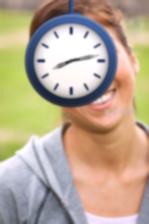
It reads 8h13
